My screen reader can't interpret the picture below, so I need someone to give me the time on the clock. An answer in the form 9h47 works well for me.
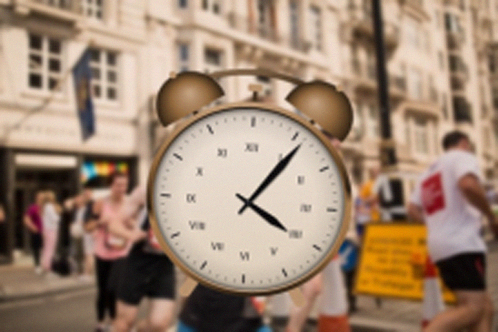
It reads 4h06
